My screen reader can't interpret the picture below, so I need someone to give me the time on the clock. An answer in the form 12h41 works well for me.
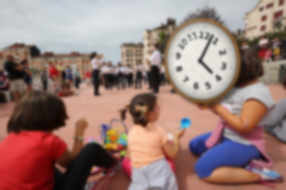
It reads 4h03
